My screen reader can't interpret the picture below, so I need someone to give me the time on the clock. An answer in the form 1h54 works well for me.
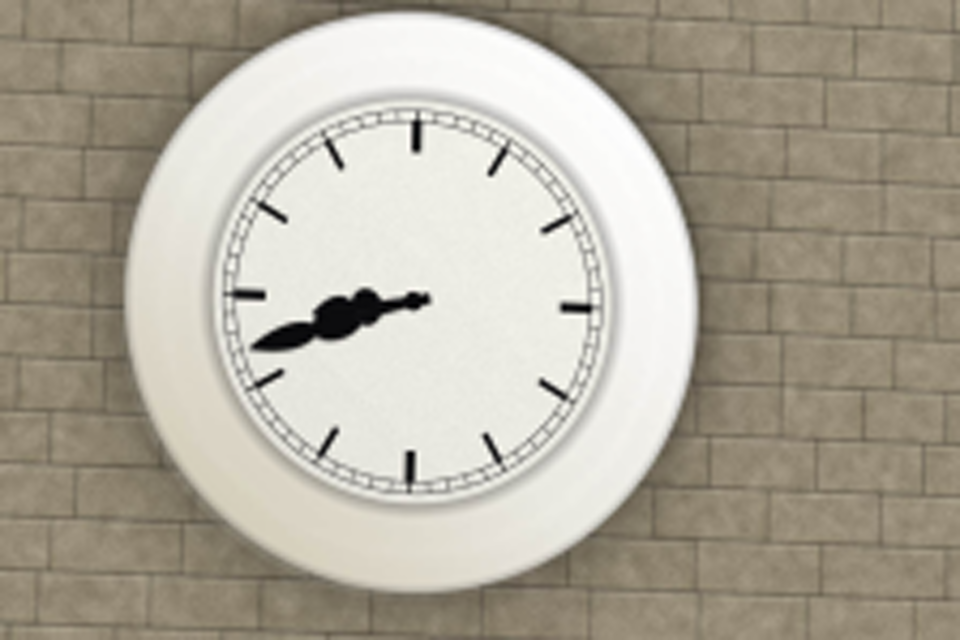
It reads 8h42
